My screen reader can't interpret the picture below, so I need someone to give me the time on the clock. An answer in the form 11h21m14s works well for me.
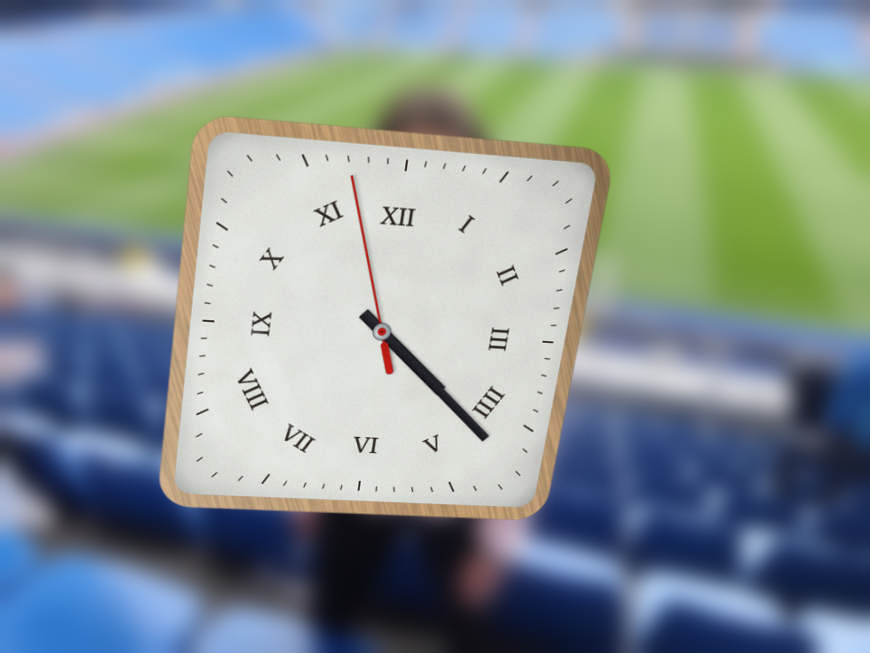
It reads 4h21m57s
